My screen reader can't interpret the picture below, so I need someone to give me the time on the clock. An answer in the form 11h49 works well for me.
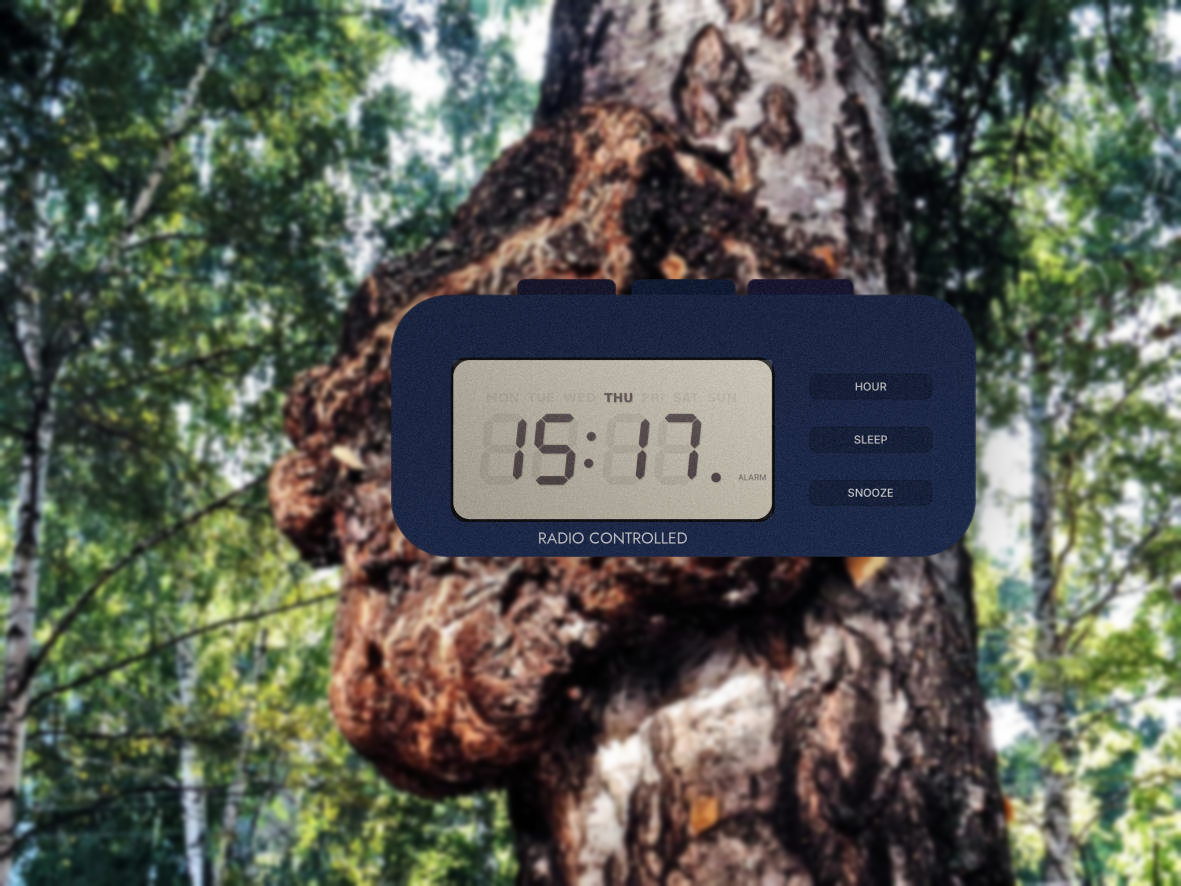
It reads 15h17
